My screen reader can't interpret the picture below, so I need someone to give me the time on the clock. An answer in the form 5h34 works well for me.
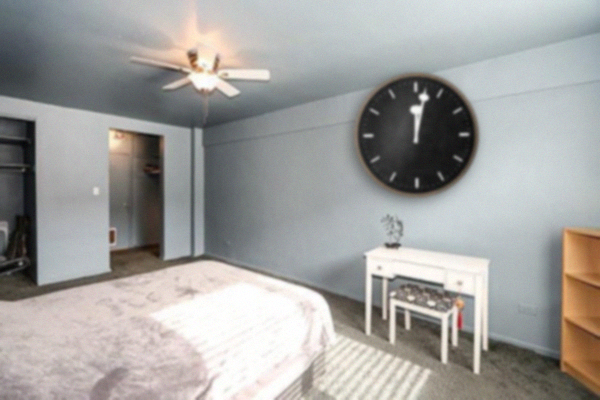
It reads 12h02
